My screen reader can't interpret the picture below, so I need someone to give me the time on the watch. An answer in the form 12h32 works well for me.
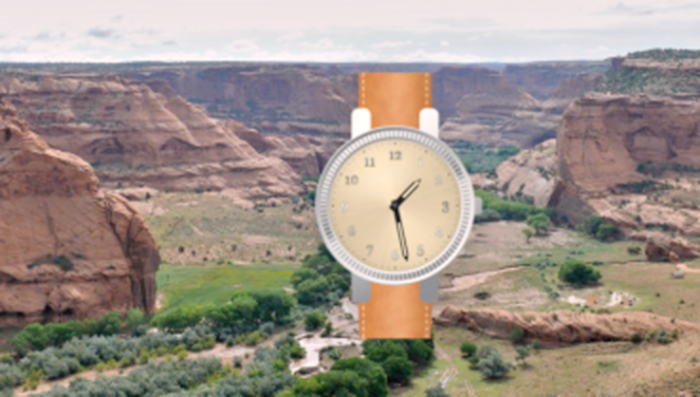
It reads 1h28
